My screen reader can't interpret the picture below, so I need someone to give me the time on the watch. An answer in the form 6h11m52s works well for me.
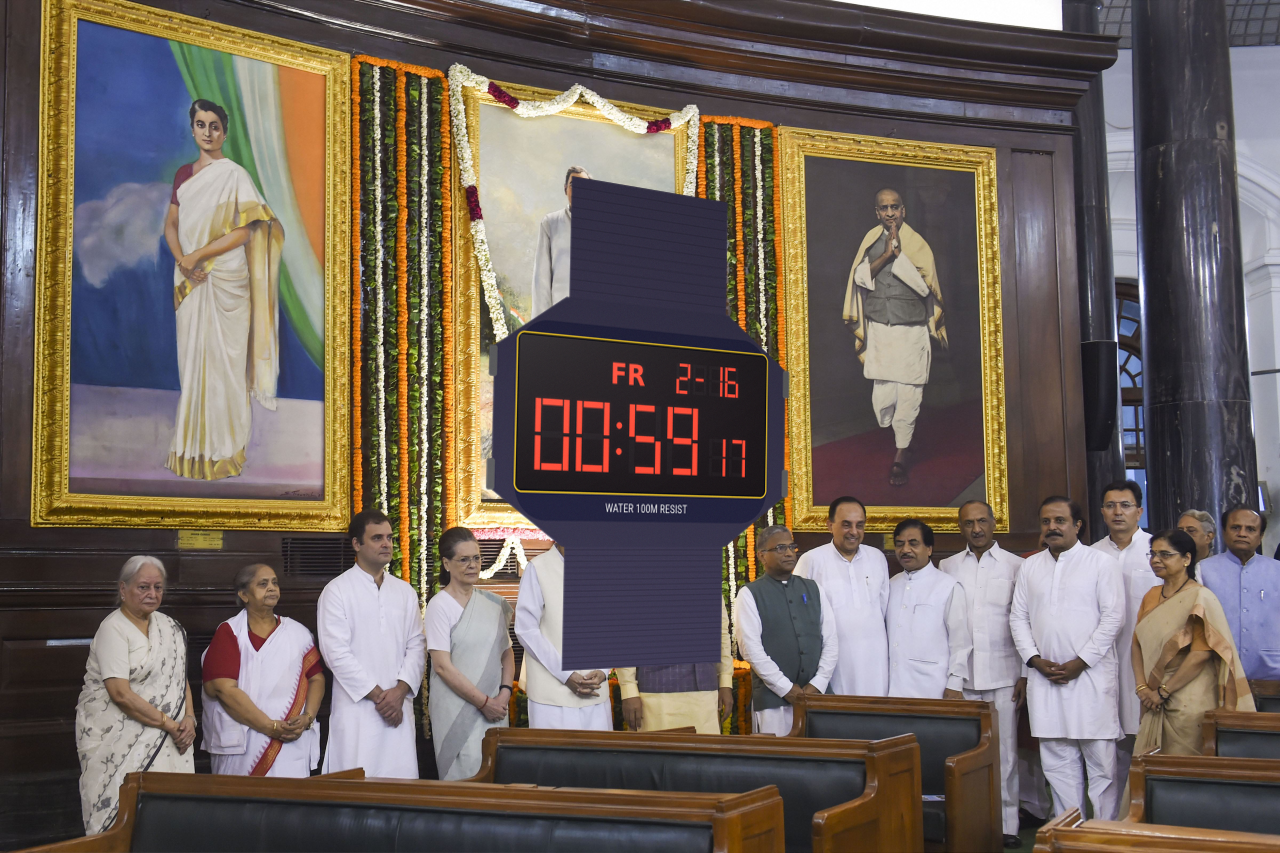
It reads 0h59m17s
